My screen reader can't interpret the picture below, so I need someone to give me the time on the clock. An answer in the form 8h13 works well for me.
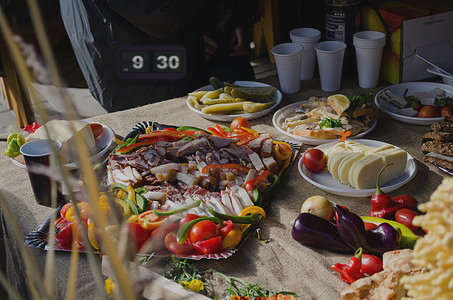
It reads 9h30
